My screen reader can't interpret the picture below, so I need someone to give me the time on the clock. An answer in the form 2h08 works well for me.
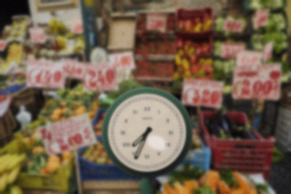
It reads 7h34
